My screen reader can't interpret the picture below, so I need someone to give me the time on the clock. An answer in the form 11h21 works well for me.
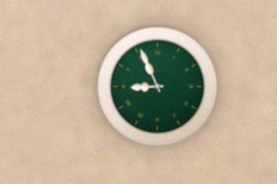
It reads 8h56
